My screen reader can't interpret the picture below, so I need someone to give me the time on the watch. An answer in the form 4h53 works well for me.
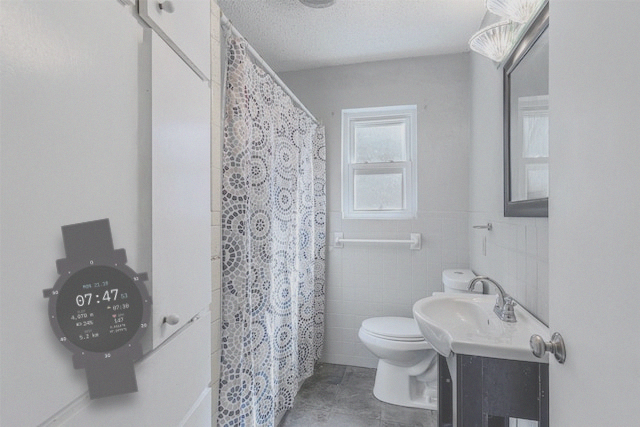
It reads 7h47
